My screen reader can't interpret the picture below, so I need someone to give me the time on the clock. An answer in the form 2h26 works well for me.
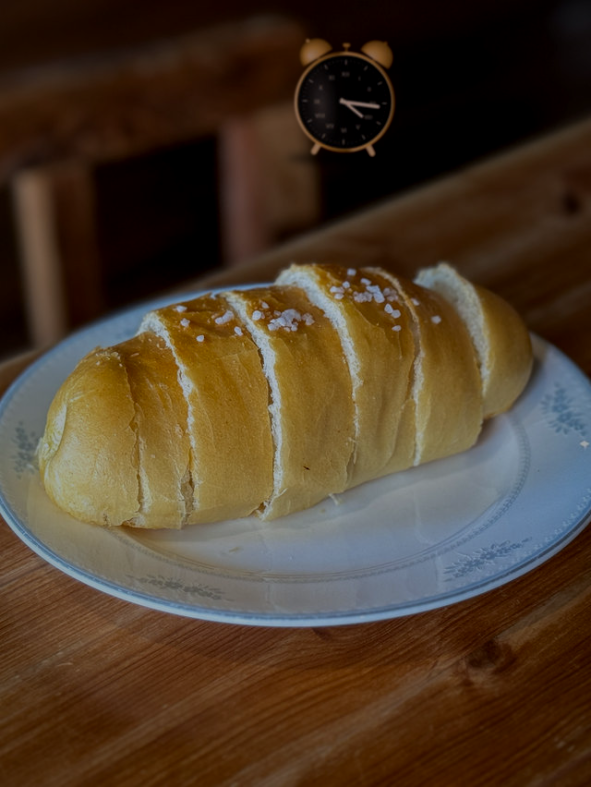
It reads 4h16
